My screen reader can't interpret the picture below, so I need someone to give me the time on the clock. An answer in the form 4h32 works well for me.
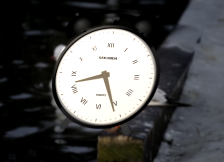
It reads 8h26
